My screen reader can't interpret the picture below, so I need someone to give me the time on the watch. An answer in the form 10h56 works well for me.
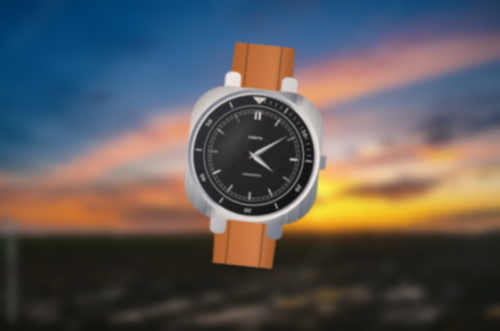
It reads 4h09
